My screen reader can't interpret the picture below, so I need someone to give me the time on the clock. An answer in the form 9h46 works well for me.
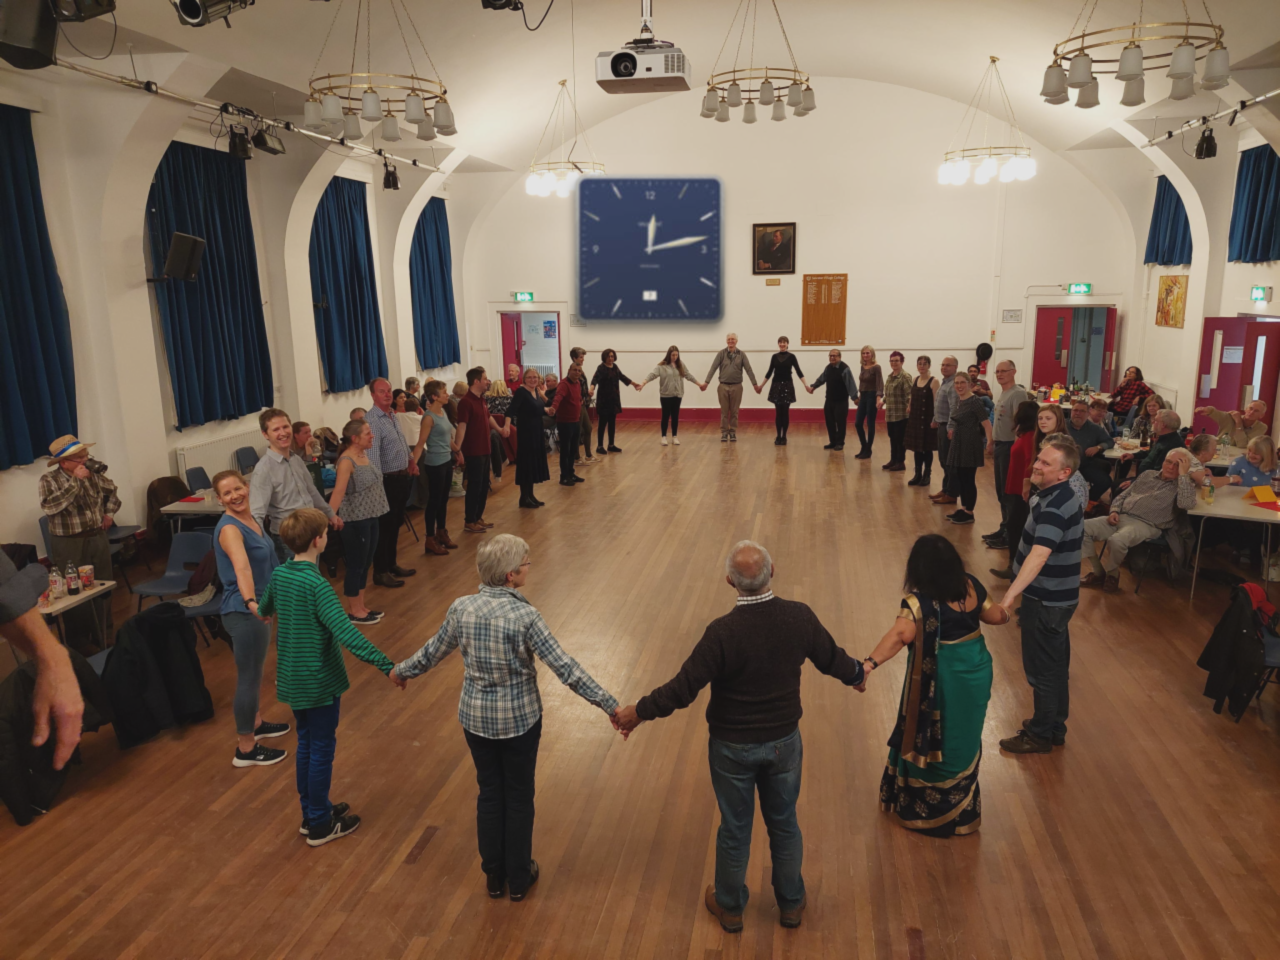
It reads 12h13
